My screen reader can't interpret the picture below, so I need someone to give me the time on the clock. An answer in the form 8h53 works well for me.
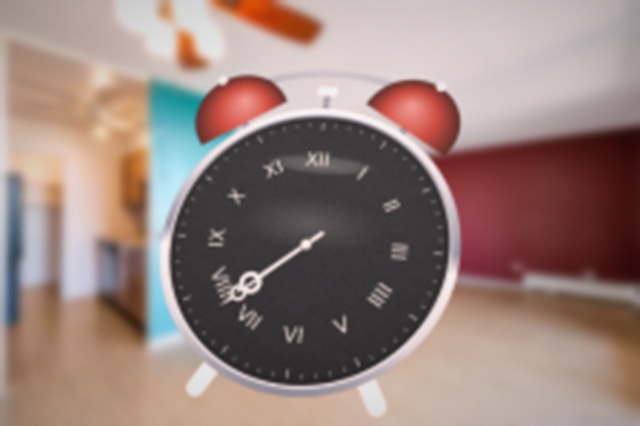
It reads 7h38
